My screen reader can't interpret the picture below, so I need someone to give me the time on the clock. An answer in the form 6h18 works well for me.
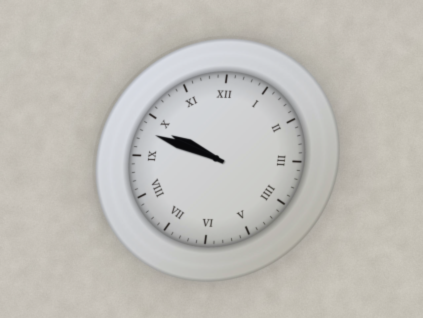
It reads 9h48
